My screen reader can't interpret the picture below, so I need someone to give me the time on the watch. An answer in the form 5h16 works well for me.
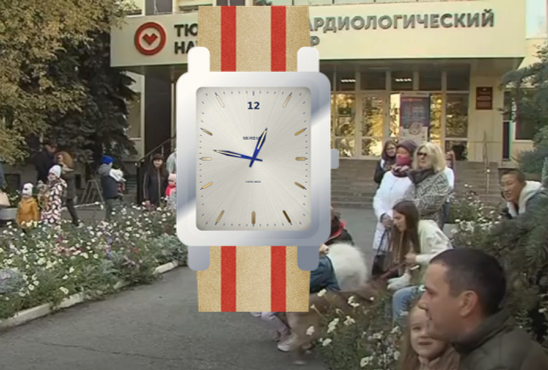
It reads 12h47
